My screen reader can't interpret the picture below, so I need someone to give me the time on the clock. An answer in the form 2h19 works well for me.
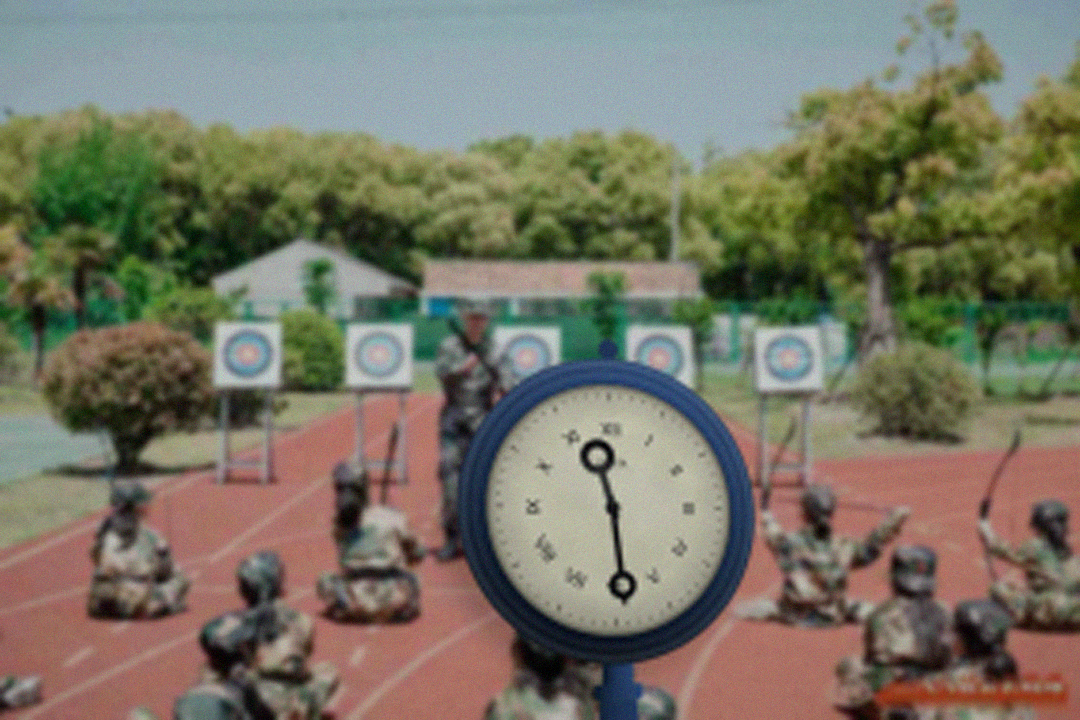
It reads 11h29
